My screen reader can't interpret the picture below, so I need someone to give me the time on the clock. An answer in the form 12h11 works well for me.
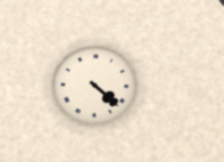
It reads 4h22
